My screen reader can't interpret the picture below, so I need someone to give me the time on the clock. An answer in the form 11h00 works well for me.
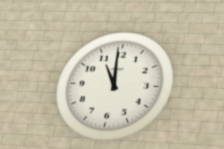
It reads 10h59
